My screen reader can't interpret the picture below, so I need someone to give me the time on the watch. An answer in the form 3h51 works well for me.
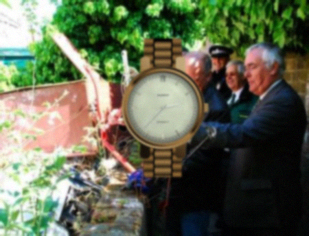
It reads 2h37
